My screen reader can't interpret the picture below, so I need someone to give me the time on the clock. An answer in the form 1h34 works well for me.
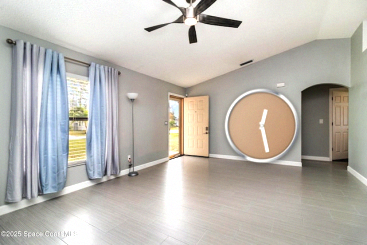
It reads 12h28
